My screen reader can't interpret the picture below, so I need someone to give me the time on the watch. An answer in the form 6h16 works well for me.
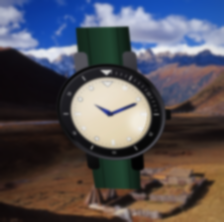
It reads 10h11
